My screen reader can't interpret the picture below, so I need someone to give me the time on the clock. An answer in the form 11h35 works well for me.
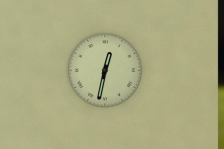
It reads 12h32
